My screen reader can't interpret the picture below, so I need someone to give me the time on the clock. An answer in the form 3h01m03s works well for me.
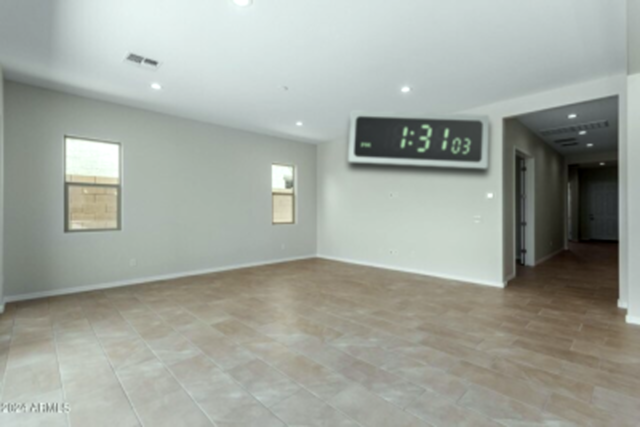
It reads 1h31m03s
